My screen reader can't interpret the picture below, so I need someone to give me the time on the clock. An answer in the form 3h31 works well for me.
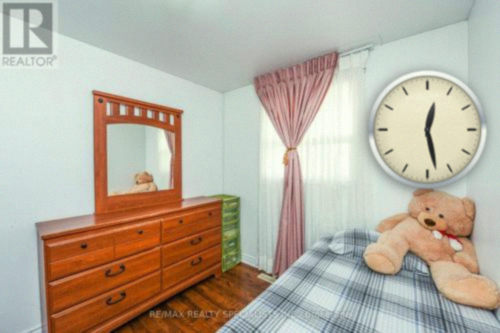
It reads 12h28
